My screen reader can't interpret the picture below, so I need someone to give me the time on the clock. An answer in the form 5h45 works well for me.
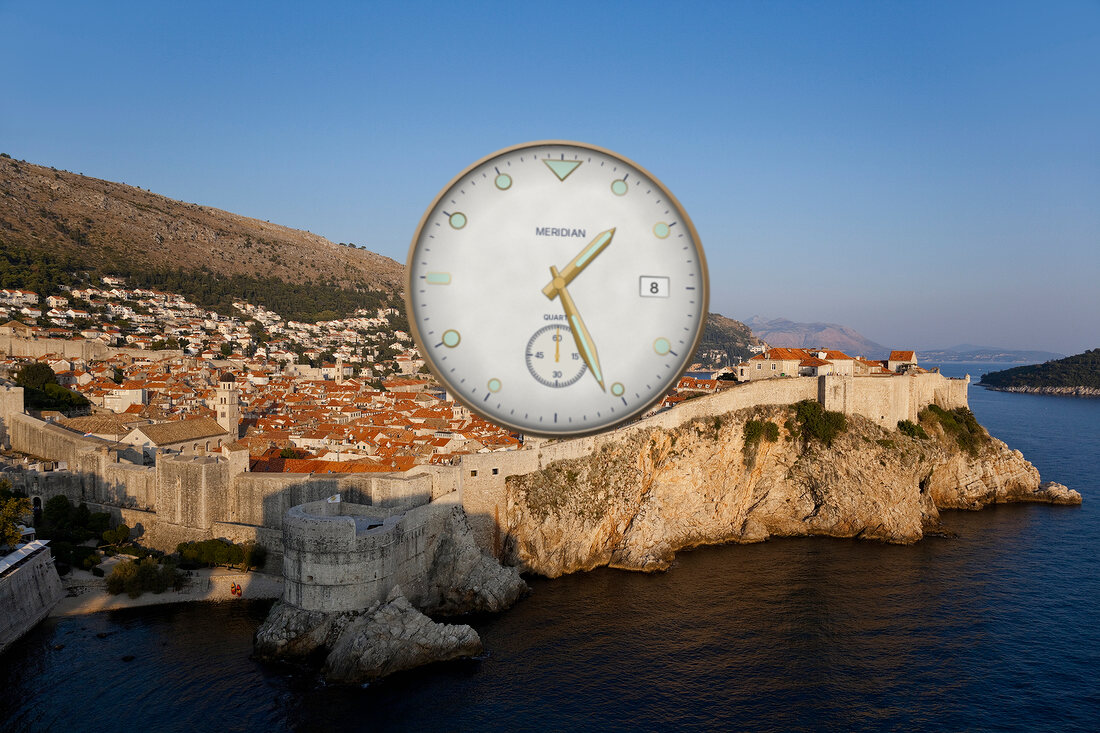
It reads 1h26
